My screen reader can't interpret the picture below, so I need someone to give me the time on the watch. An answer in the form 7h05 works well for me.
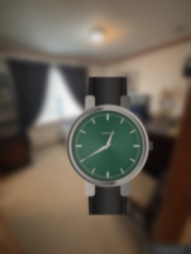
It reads 12h40
